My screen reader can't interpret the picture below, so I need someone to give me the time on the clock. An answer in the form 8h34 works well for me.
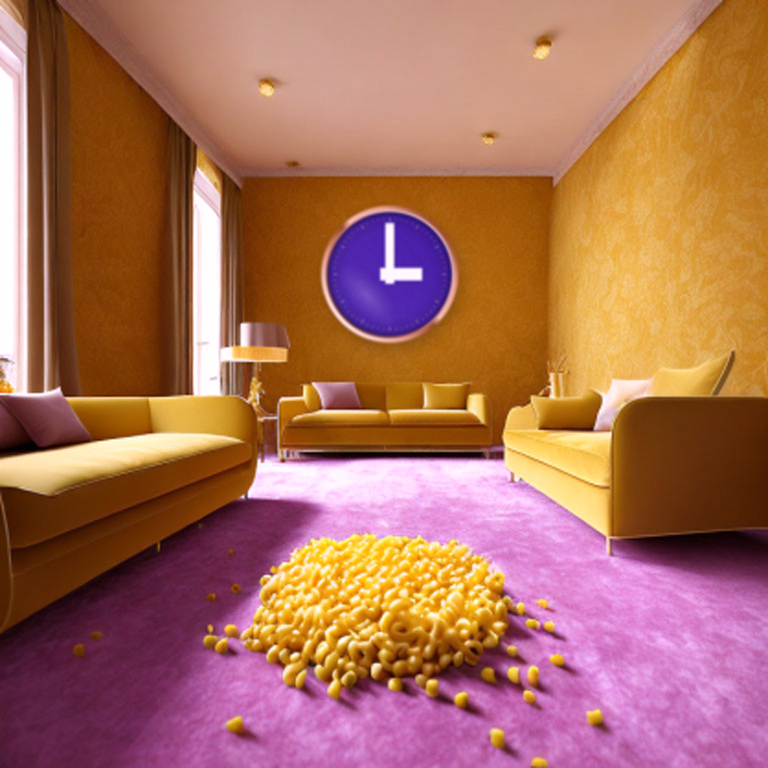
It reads 3h00
